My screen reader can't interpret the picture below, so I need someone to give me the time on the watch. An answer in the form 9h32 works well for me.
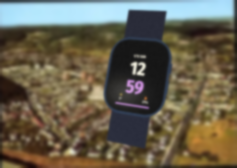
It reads 12h59
